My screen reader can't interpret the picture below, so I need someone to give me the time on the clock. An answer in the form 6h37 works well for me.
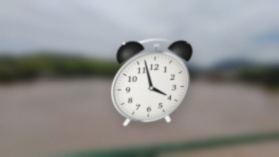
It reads 3h57
